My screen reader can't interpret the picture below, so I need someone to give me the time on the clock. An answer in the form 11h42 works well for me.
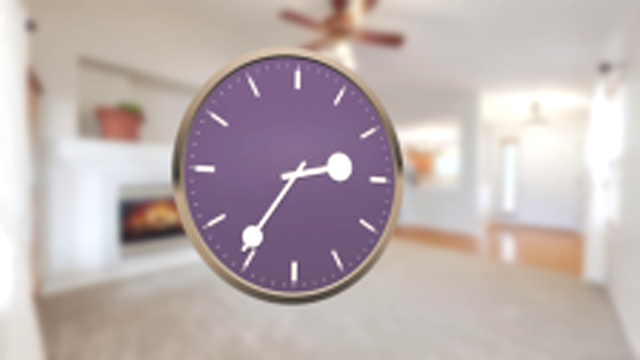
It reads 2h36
